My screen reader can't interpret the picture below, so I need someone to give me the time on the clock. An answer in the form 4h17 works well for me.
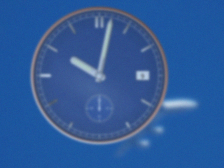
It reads 10h02
